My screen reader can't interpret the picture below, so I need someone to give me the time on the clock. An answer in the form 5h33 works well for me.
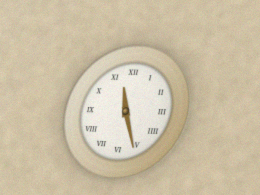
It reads 11h26
